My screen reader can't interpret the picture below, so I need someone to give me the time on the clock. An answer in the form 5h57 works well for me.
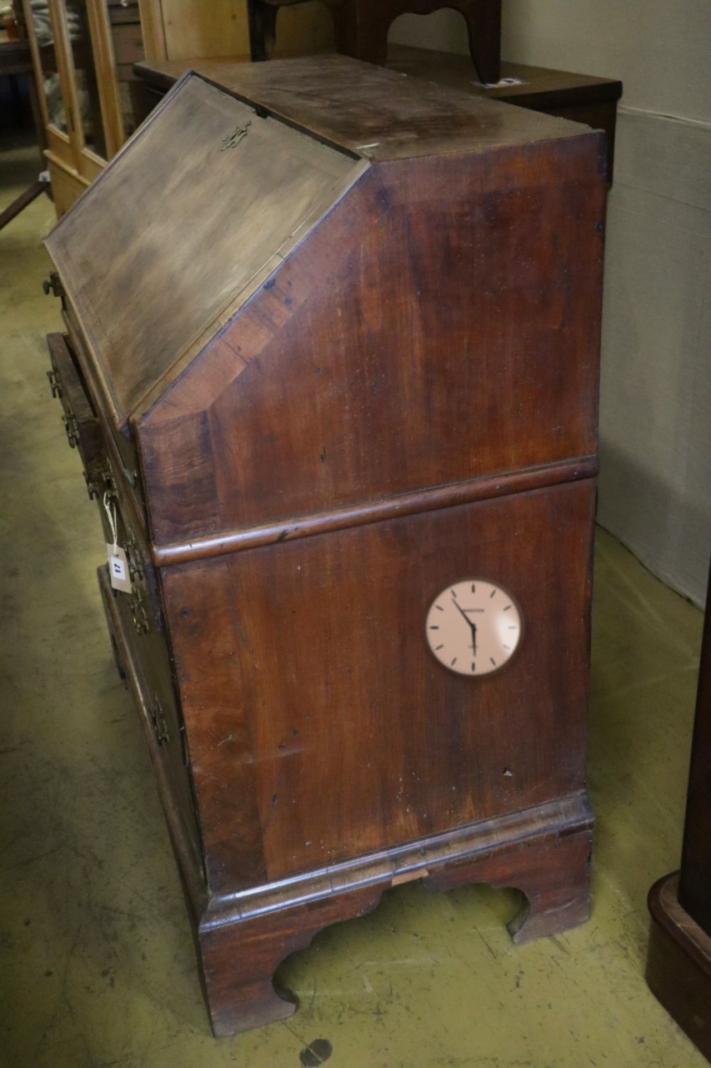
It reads 5h54
